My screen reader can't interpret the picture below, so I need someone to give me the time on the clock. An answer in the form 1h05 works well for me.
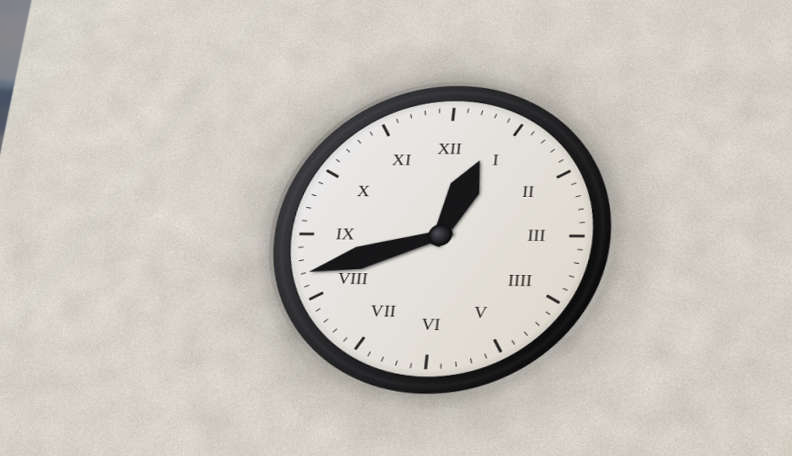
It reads 12h42
